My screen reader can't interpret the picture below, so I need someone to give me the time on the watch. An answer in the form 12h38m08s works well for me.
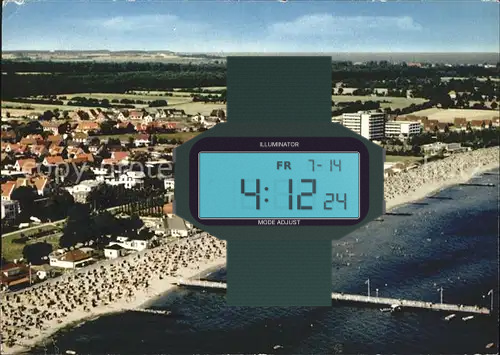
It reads 4h12m24s
